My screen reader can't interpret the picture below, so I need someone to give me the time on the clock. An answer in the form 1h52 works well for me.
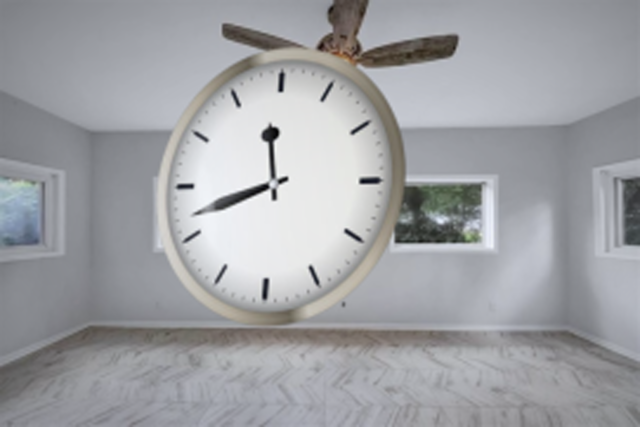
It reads 11h42
